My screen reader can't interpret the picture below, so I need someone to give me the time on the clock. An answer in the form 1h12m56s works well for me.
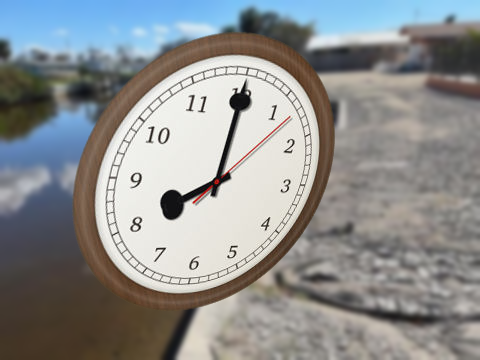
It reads 8h00m07s
